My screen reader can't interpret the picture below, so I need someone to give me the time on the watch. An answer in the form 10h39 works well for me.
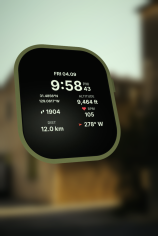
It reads 9h58
